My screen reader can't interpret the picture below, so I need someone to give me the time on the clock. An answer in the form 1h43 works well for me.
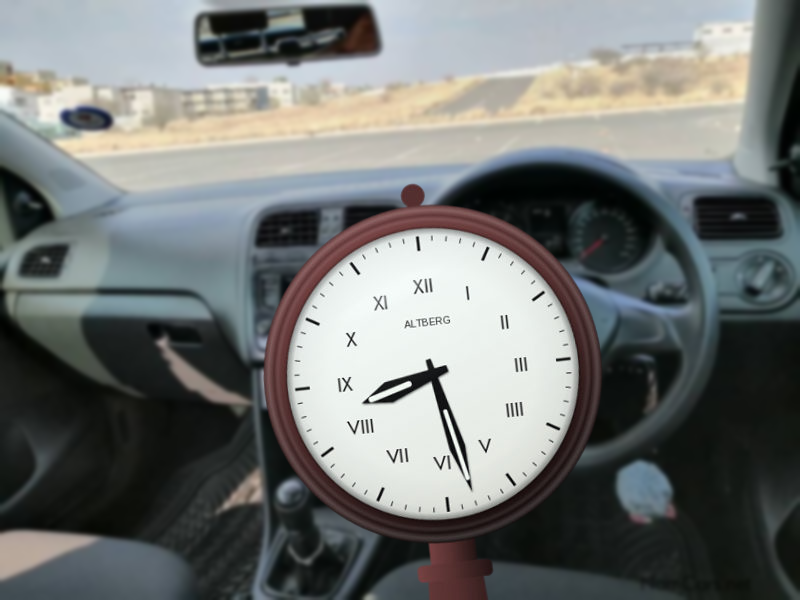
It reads 8h28
